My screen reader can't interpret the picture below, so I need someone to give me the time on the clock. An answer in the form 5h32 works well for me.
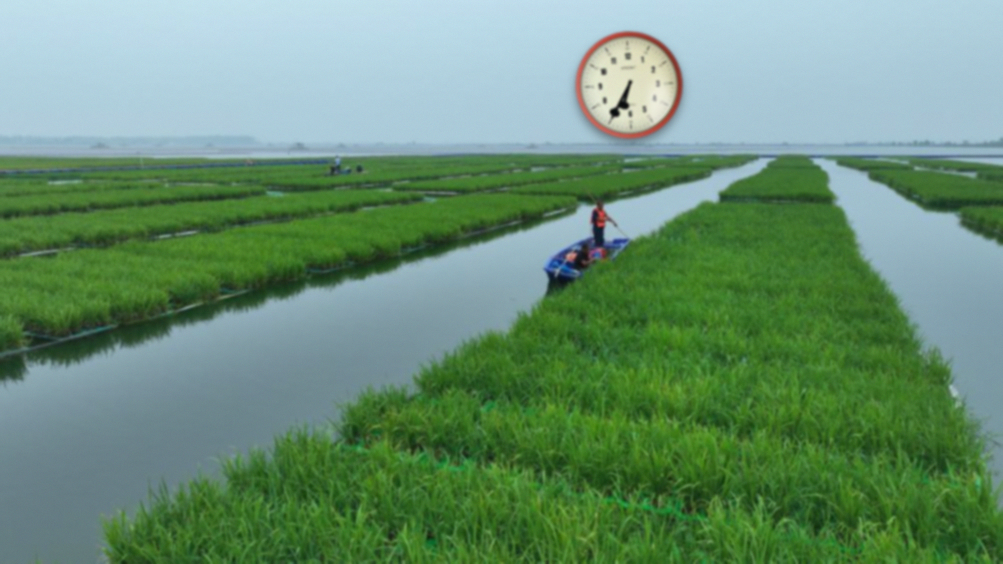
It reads 6h35
